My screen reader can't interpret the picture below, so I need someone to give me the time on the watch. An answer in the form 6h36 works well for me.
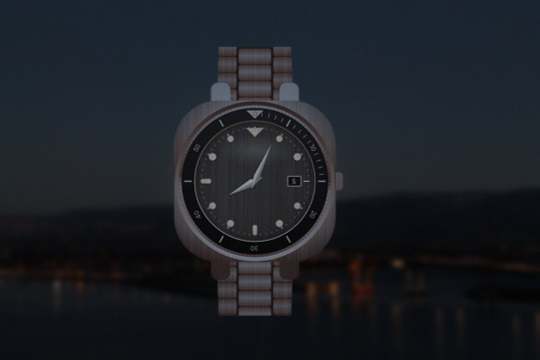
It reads 8h04
